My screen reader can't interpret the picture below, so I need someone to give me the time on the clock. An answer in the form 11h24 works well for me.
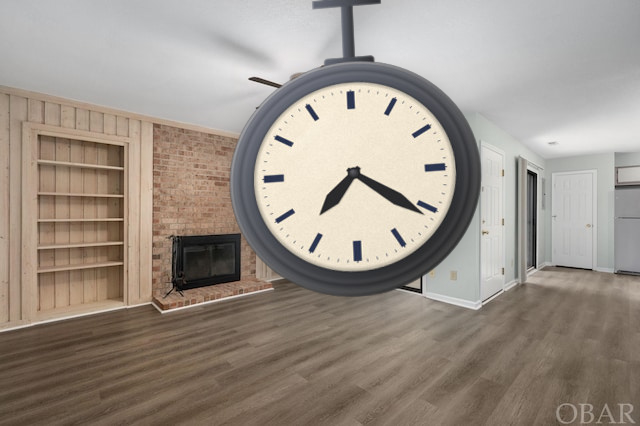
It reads 7h21
